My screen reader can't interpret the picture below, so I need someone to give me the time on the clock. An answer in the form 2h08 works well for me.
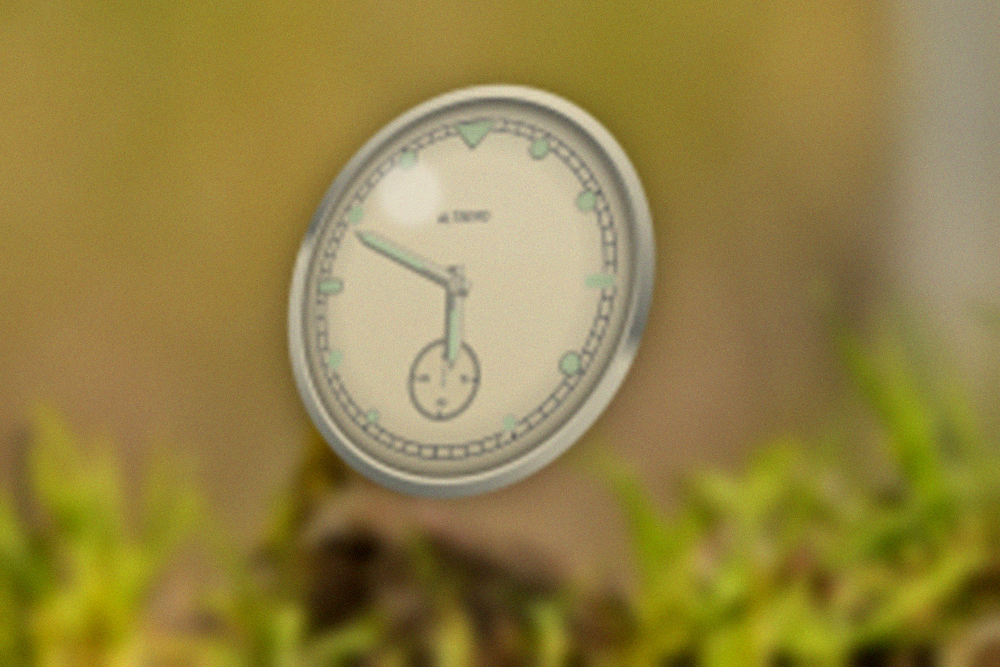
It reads 5h49
